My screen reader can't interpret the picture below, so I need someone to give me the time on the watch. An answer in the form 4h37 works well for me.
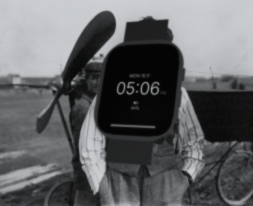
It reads 5h06
